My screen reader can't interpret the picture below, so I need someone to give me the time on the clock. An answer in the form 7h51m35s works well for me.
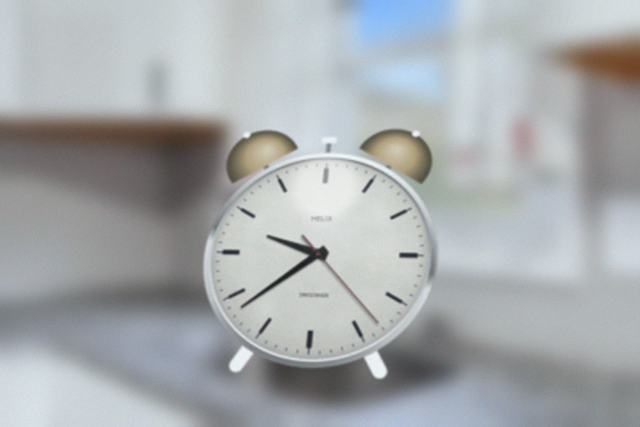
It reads 9h38m23s
